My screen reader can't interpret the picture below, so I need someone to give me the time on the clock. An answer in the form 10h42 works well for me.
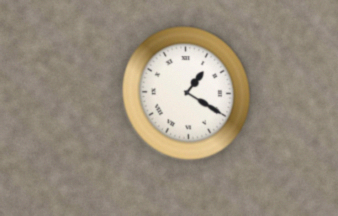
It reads 1h20
